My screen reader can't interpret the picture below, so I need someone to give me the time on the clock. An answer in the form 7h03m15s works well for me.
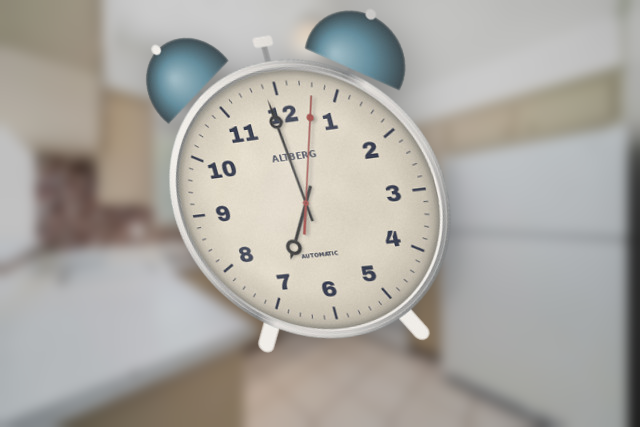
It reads 6h59m03s
